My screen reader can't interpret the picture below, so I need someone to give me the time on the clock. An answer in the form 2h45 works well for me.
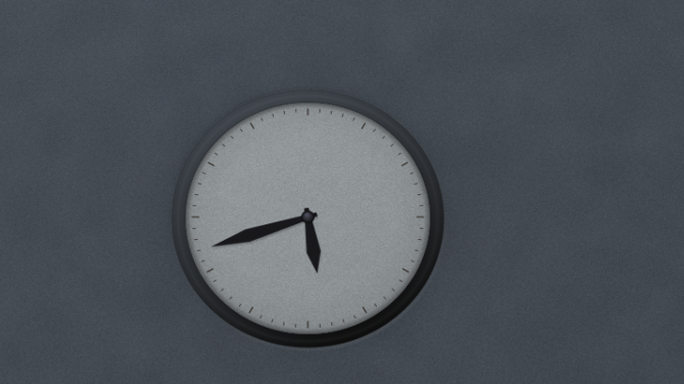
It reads 5h42
